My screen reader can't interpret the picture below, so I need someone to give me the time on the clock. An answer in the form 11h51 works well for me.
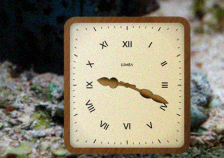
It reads 9h19
